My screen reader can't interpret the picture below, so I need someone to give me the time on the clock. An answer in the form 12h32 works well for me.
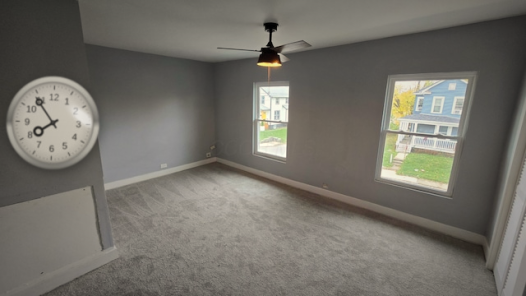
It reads 7h54
